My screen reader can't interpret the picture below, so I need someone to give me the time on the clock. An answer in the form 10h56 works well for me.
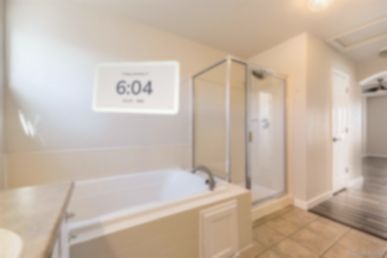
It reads 6h04
